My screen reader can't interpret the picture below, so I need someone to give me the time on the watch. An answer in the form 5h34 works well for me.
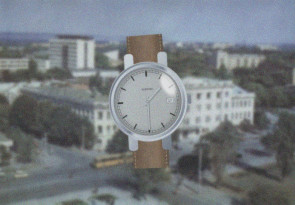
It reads 1h30
